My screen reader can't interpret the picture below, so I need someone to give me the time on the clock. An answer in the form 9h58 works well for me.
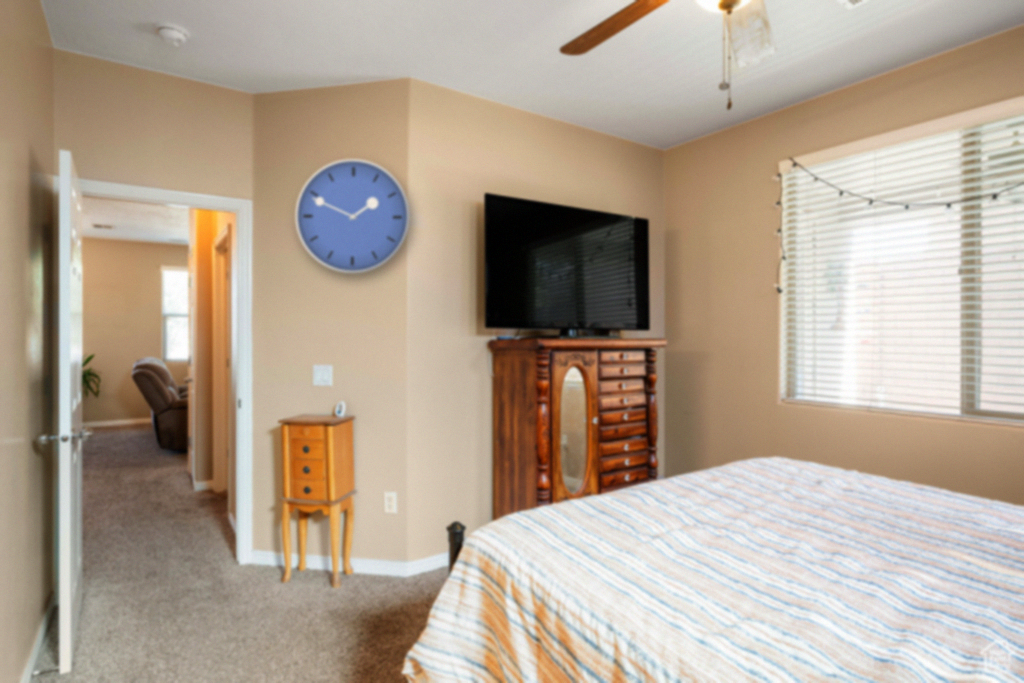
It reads 1h49
